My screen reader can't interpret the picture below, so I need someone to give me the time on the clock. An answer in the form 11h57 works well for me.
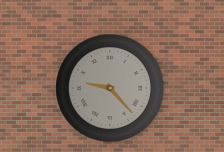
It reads 9h23
